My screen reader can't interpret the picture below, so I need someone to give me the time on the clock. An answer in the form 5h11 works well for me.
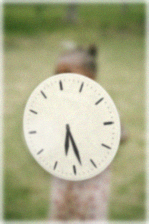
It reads 6h28
